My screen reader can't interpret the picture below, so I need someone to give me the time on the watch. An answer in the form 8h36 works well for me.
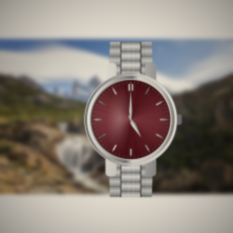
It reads 5h00
